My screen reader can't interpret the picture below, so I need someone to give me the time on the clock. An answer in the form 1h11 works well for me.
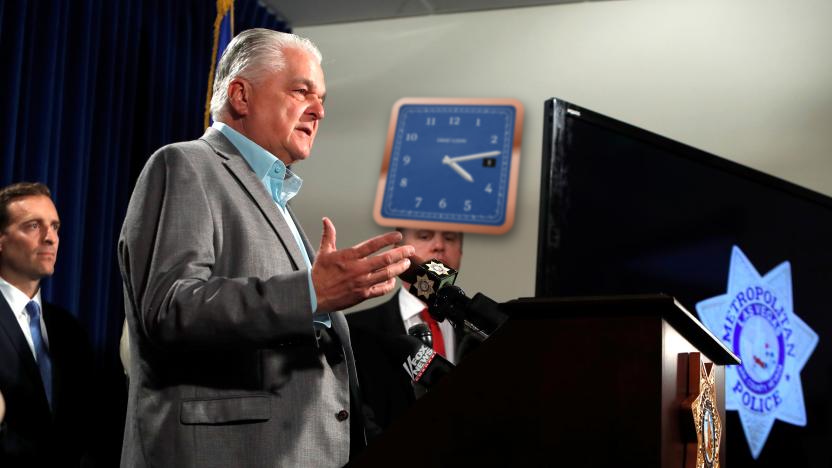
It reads 4h13
